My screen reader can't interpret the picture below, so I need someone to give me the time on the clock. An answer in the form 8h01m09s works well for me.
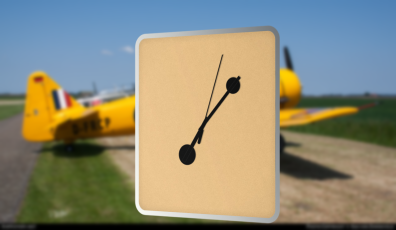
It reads 7h07m03s
